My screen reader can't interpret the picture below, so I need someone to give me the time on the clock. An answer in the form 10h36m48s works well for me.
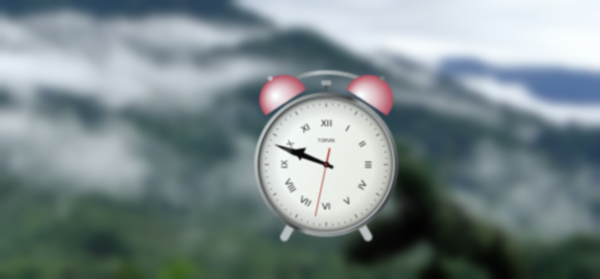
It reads 9h48m32s
